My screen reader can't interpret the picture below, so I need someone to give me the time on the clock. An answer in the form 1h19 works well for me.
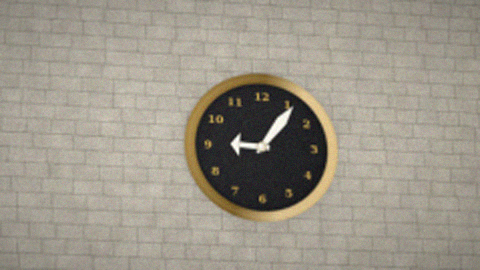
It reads 9h06
